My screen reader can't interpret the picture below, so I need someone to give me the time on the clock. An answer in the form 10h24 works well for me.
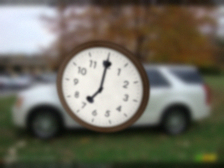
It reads 7h00
